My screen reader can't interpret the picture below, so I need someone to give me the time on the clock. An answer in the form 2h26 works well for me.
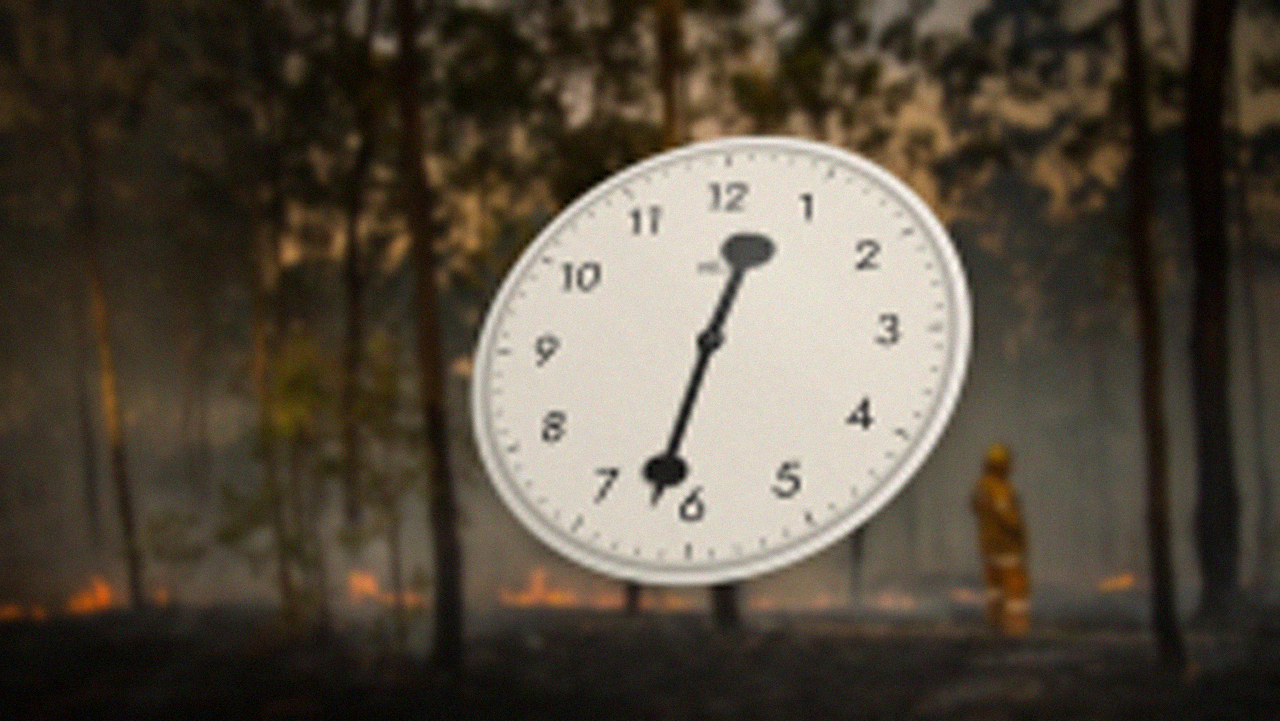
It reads 12h32
